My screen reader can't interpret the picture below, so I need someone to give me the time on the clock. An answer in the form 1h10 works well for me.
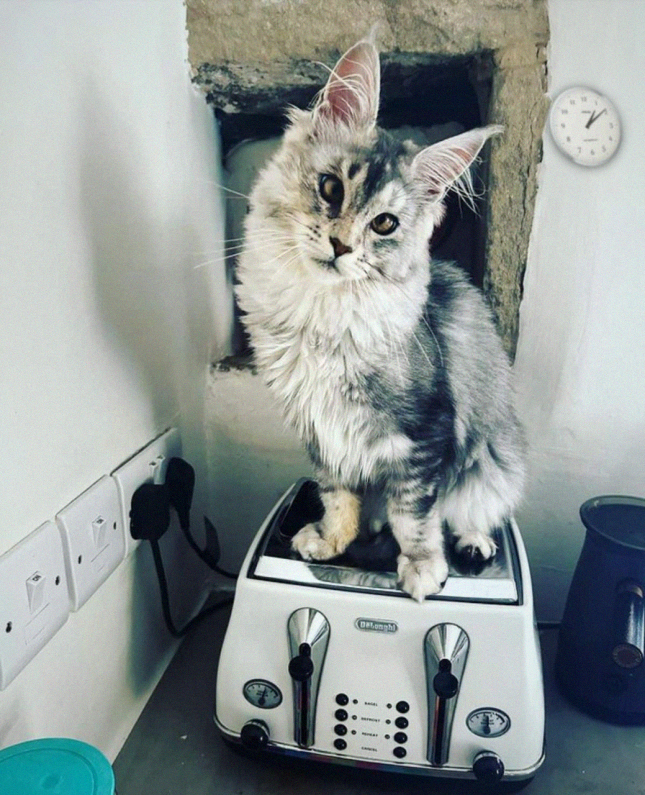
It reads 1h09
